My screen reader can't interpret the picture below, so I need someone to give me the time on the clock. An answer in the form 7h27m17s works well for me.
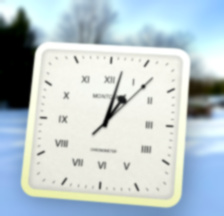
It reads 1h02m07s
